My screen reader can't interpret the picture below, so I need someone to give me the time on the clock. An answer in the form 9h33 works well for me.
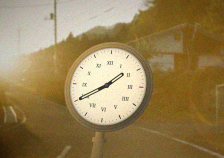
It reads 1h40
